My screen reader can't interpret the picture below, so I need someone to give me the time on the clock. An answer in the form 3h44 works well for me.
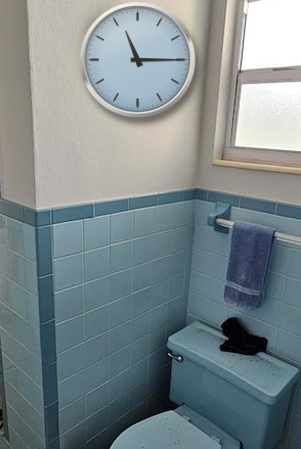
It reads 11h15
